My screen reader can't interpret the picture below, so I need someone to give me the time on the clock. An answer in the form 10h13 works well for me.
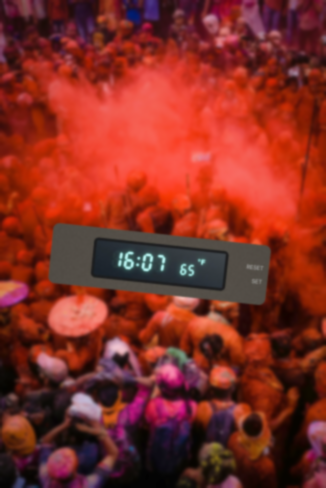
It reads 16h07
